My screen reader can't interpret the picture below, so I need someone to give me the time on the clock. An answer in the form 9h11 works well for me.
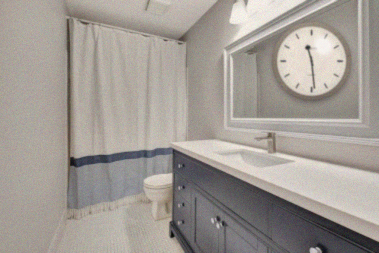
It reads 11h29
